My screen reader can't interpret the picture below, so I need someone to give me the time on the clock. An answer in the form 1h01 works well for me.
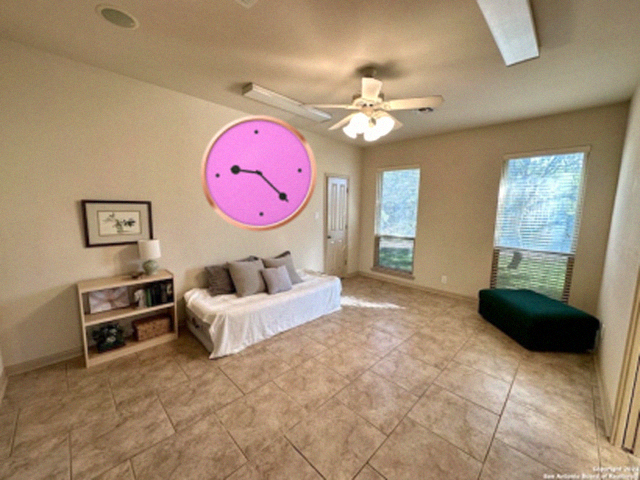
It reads 9h23
